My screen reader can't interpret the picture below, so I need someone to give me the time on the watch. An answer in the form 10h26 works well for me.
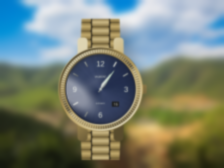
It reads 1h06
